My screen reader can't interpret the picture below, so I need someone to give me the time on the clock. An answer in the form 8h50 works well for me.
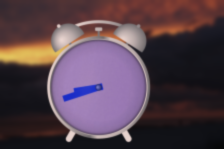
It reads 8h42
